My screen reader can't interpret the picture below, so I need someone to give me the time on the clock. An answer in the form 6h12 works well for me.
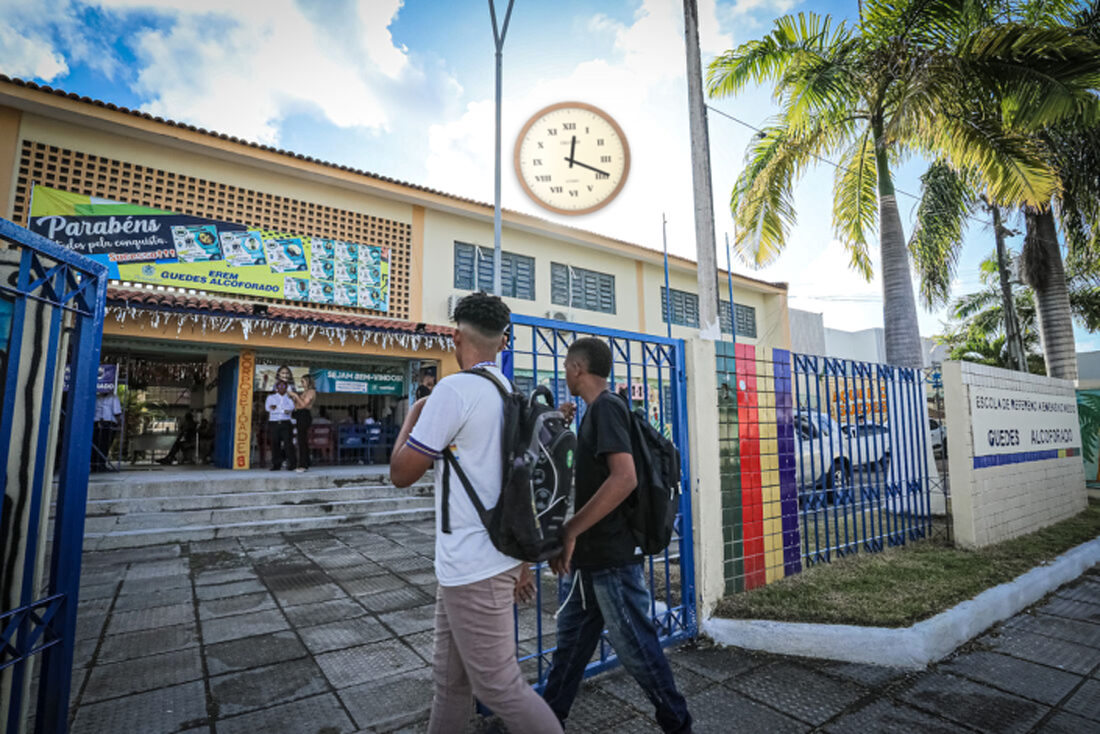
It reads 12h19
